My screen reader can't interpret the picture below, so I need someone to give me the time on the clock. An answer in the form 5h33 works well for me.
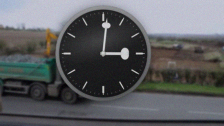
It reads 3h01
